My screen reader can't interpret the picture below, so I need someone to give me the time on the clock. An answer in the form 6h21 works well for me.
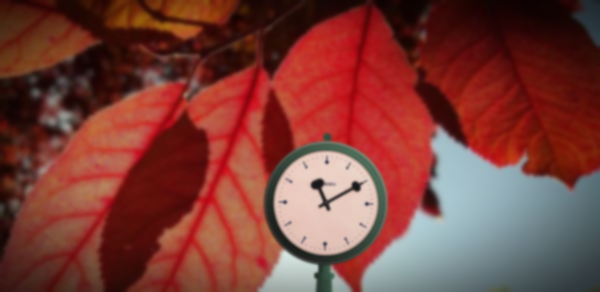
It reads 11h10
